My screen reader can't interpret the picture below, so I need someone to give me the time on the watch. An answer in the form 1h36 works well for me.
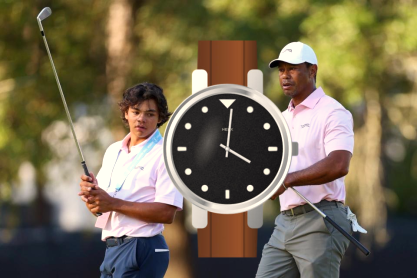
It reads 4h01
